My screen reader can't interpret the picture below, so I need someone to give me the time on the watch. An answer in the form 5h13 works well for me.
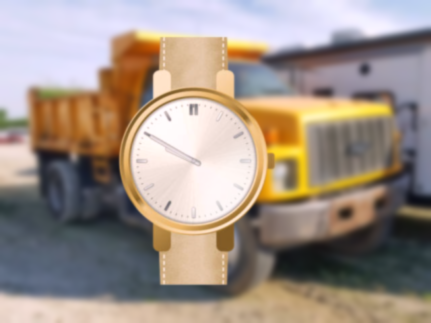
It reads 9h50
